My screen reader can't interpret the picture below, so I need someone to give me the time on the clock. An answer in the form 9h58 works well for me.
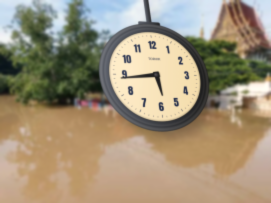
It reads 5h44
